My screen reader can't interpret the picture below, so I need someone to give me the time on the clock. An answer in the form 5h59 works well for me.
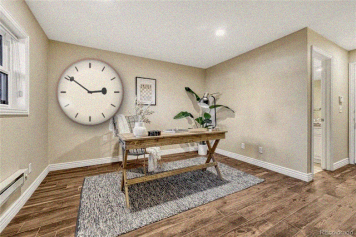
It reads 2h51
